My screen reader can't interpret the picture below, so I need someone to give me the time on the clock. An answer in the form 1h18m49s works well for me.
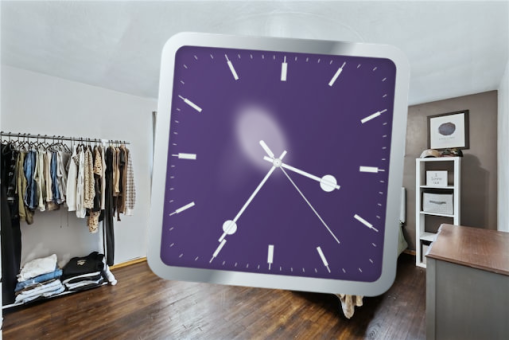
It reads 3h35m23s
